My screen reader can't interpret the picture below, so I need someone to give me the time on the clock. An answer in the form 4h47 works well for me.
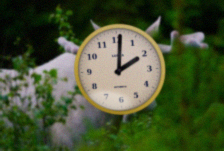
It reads 2h01
